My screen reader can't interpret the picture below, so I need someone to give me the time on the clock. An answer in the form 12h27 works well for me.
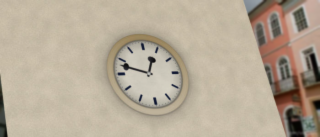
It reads 12h48
